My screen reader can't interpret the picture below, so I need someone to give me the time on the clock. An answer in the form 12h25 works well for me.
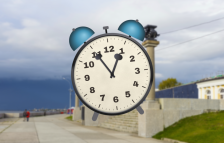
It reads 12h55
